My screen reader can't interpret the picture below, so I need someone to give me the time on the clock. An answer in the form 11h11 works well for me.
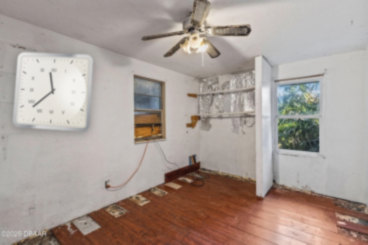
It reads 11h38
